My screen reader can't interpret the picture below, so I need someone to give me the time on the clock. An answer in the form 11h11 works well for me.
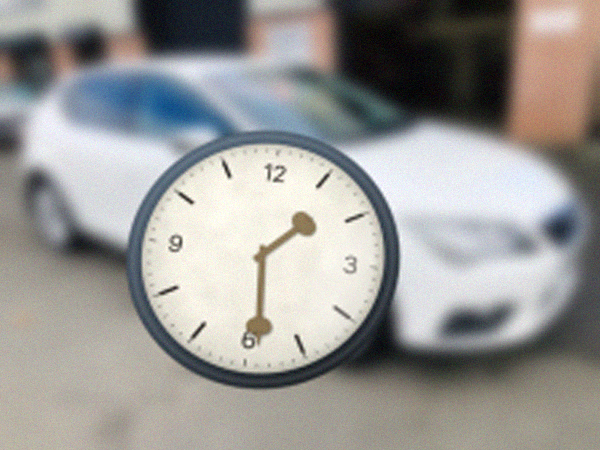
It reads 1h29
